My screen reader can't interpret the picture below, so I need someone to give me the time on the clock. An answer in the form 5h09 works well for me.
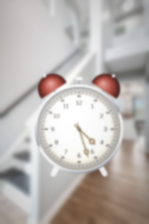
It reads 4h27
